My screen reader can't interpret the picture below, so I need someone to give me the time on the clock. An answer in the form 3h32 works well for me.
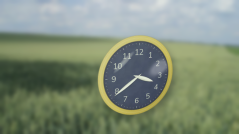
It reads 3h39
